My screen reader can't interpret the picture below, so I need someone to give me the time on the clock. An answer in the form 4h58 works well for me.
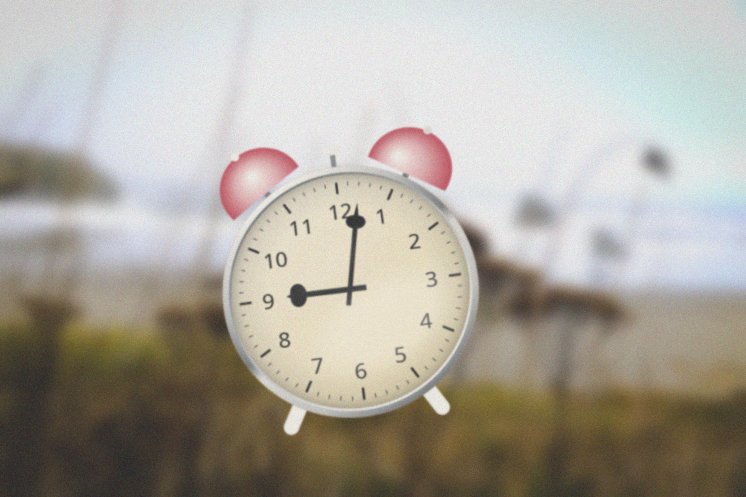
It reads 9h02
